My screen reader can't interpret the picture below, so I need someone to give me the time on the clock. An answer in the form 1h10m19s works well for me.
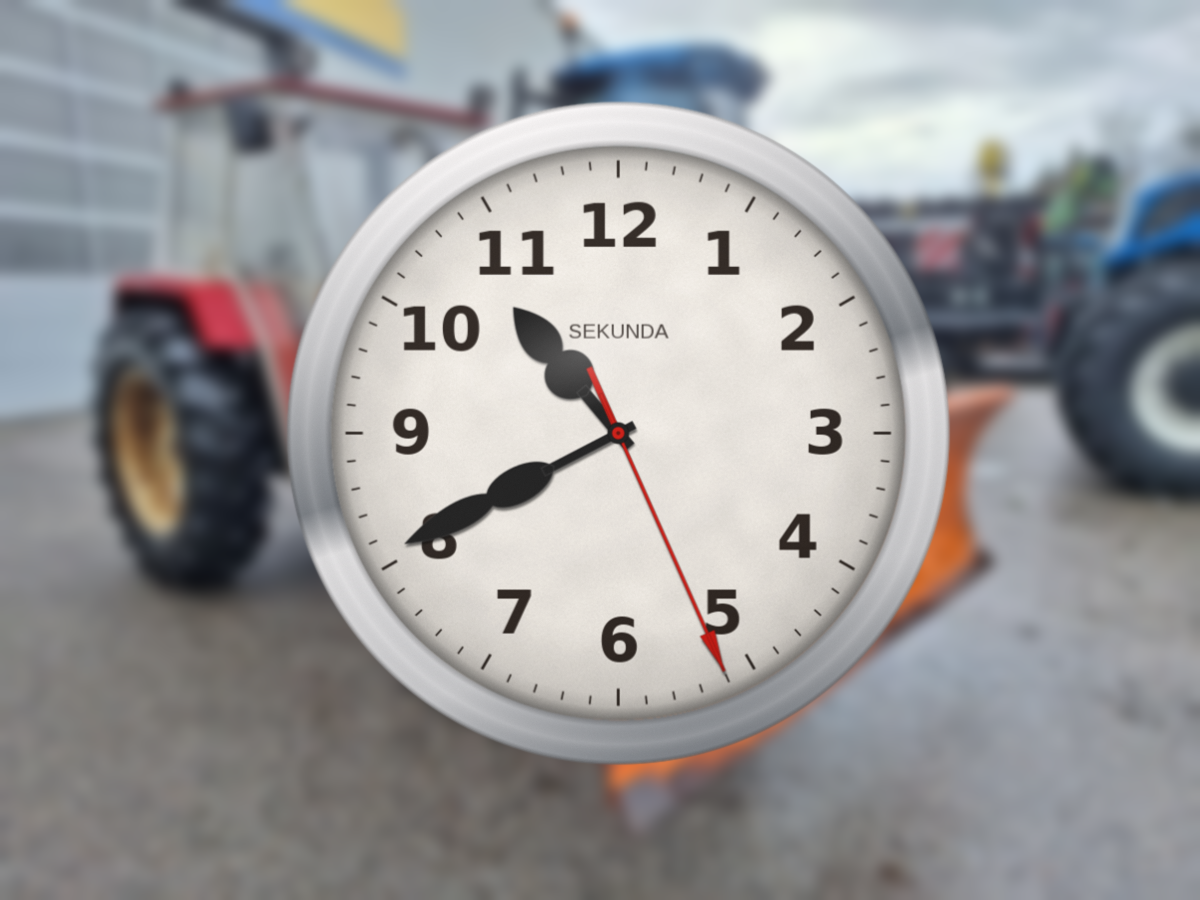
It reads 10h40m26s
